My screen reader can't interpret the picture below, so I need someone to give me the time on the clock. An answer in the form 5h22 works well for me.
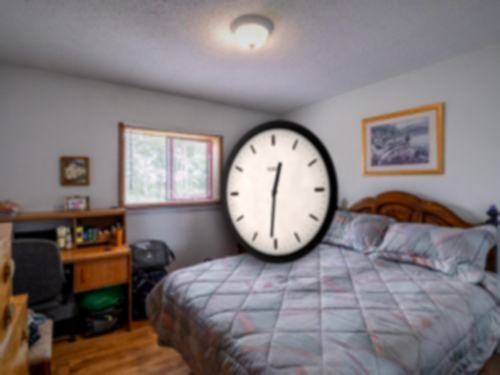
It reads 12h31
